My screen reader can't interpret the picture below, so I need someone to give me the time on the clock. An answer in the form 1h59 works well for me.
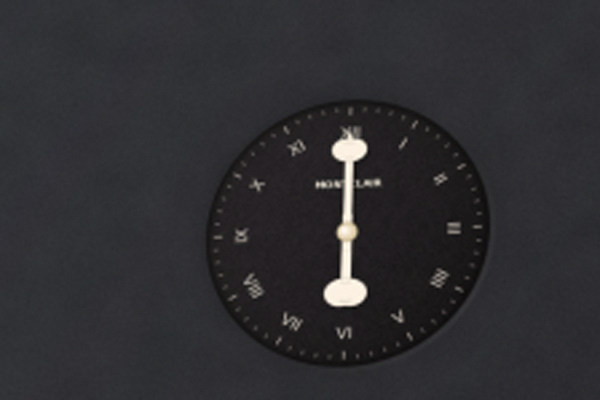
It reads 6h00
